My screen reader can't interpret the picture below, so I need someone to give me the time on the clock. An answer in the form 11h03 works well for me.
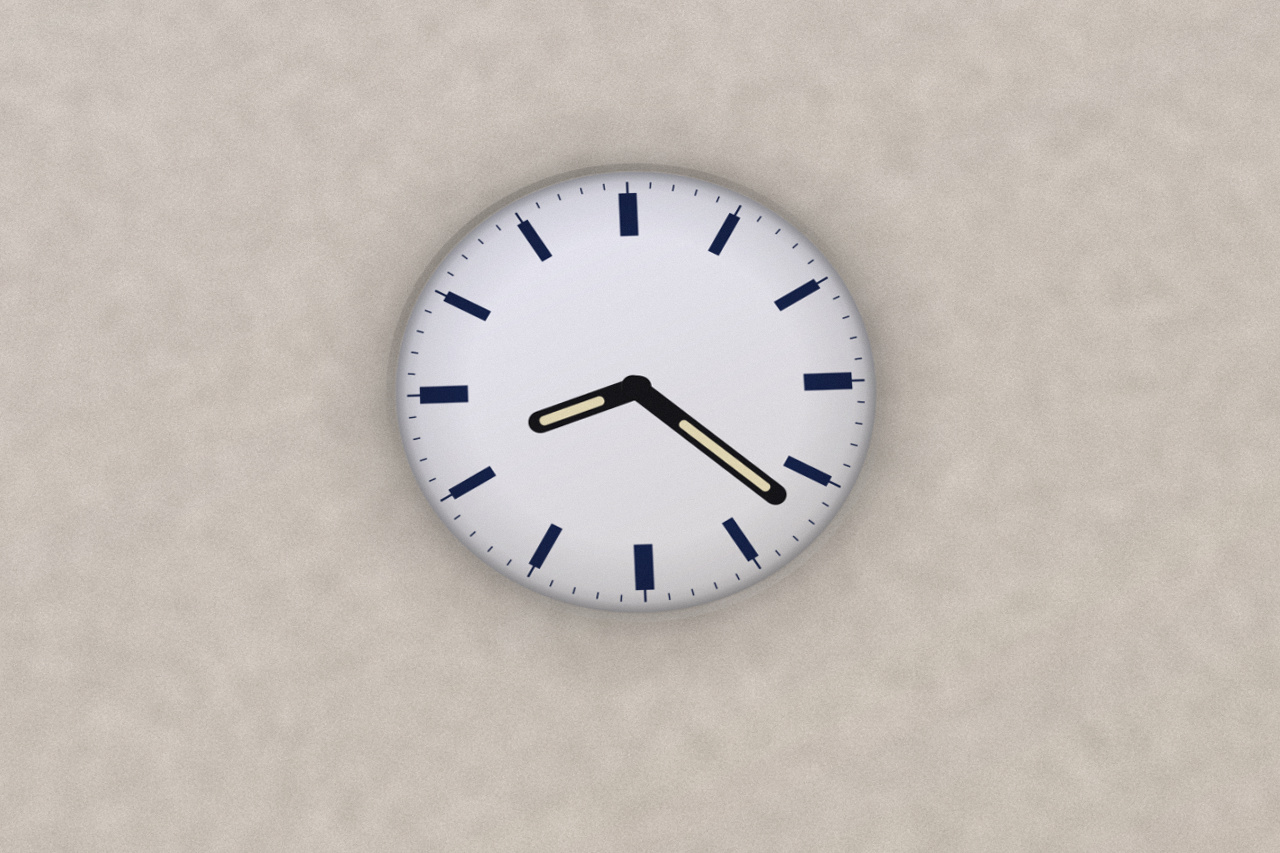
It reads 8h22
